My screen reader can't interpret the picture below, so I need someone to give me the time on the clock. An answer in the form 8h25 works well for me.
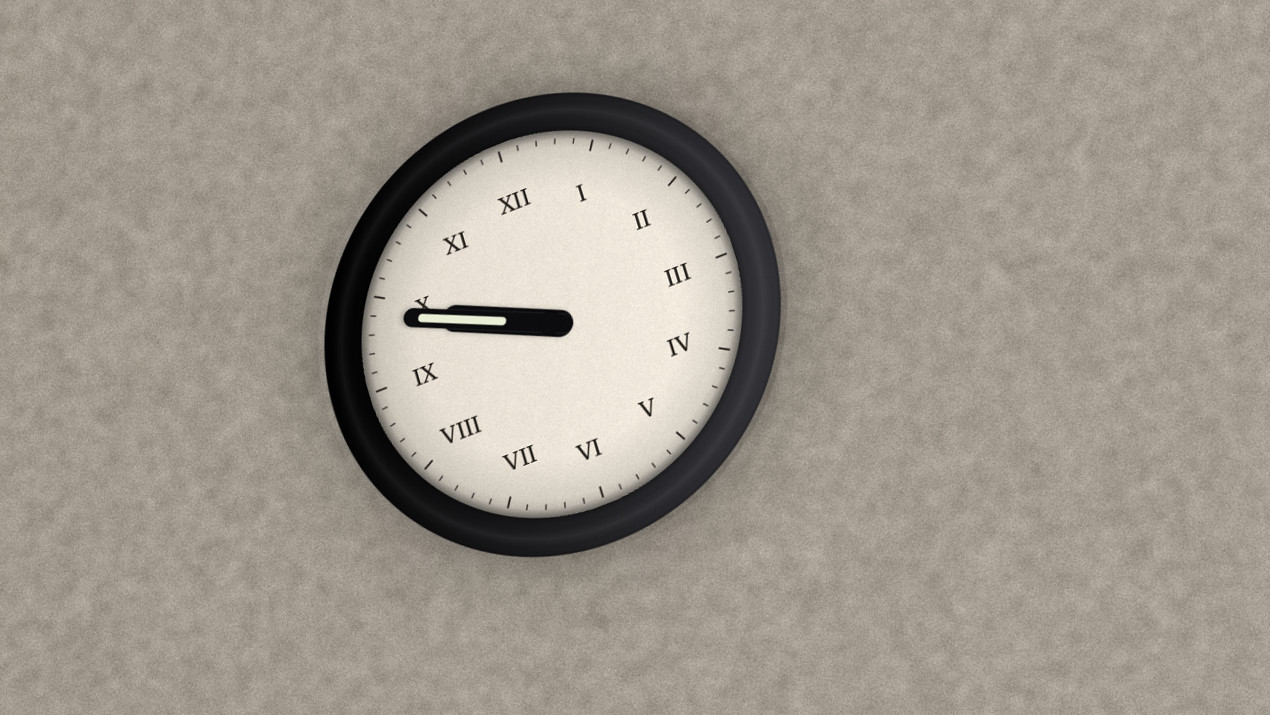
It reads 9h49
